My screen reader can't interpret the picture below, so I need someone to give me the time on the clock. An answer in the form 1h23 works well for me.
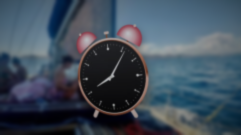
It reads 8h06
